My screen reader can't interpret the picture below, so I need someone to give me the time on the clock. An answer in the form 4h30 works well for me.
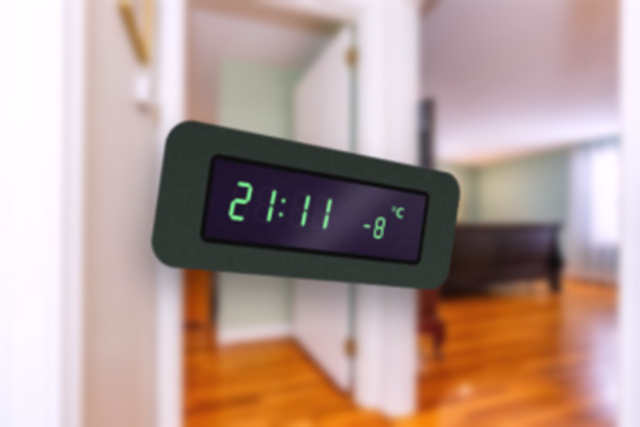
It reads 21h11
